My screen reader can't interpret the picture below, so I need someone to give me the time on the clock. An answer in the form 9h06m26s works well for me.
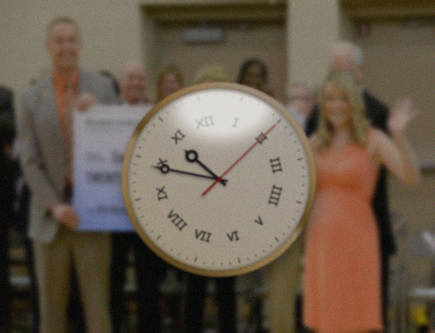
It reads 10h49m10s
